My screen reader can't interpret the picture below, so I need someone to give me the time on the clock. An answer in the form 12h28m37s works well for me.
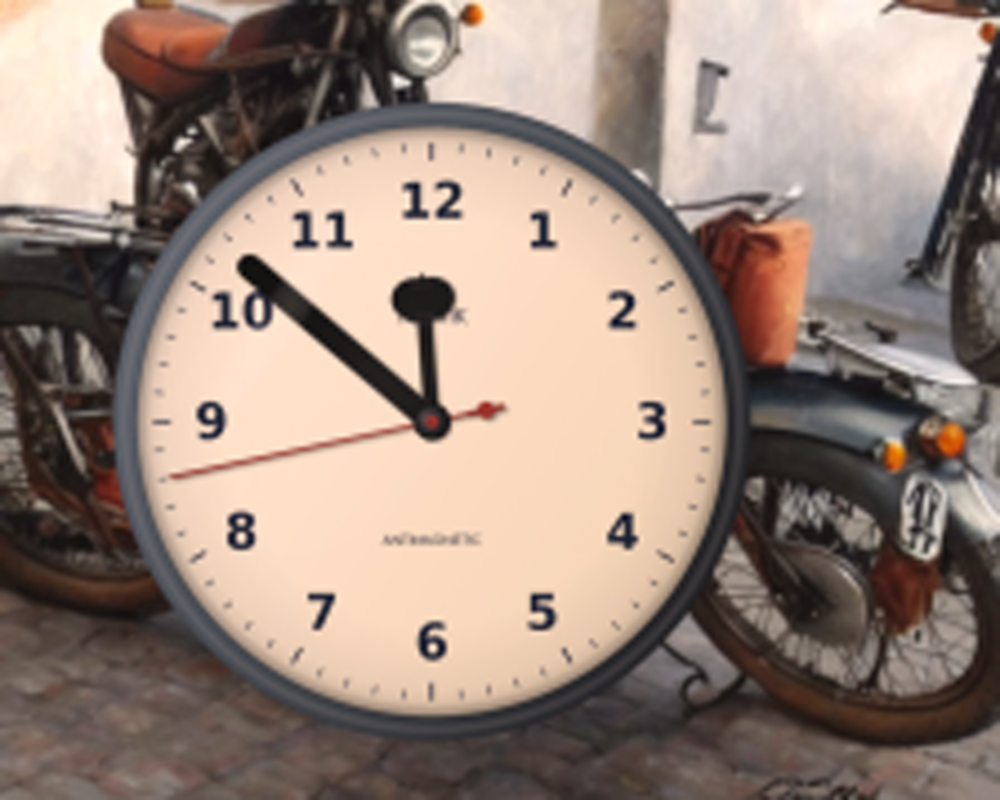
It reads 11h51m43s
